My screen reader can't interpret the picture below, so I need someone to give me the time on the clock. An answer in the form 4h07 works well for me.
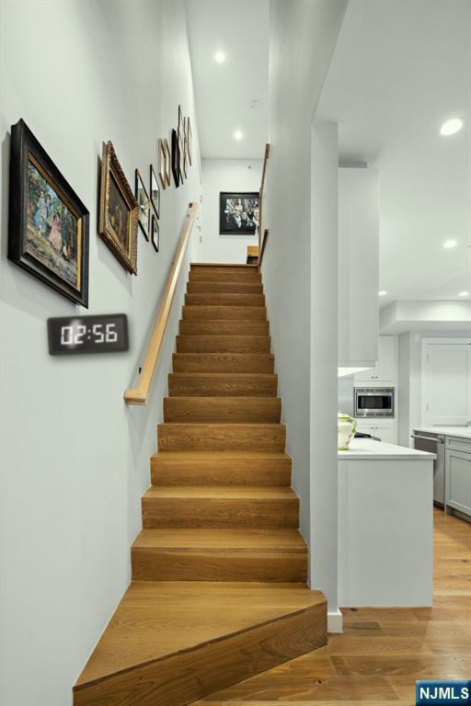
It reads 2h56
